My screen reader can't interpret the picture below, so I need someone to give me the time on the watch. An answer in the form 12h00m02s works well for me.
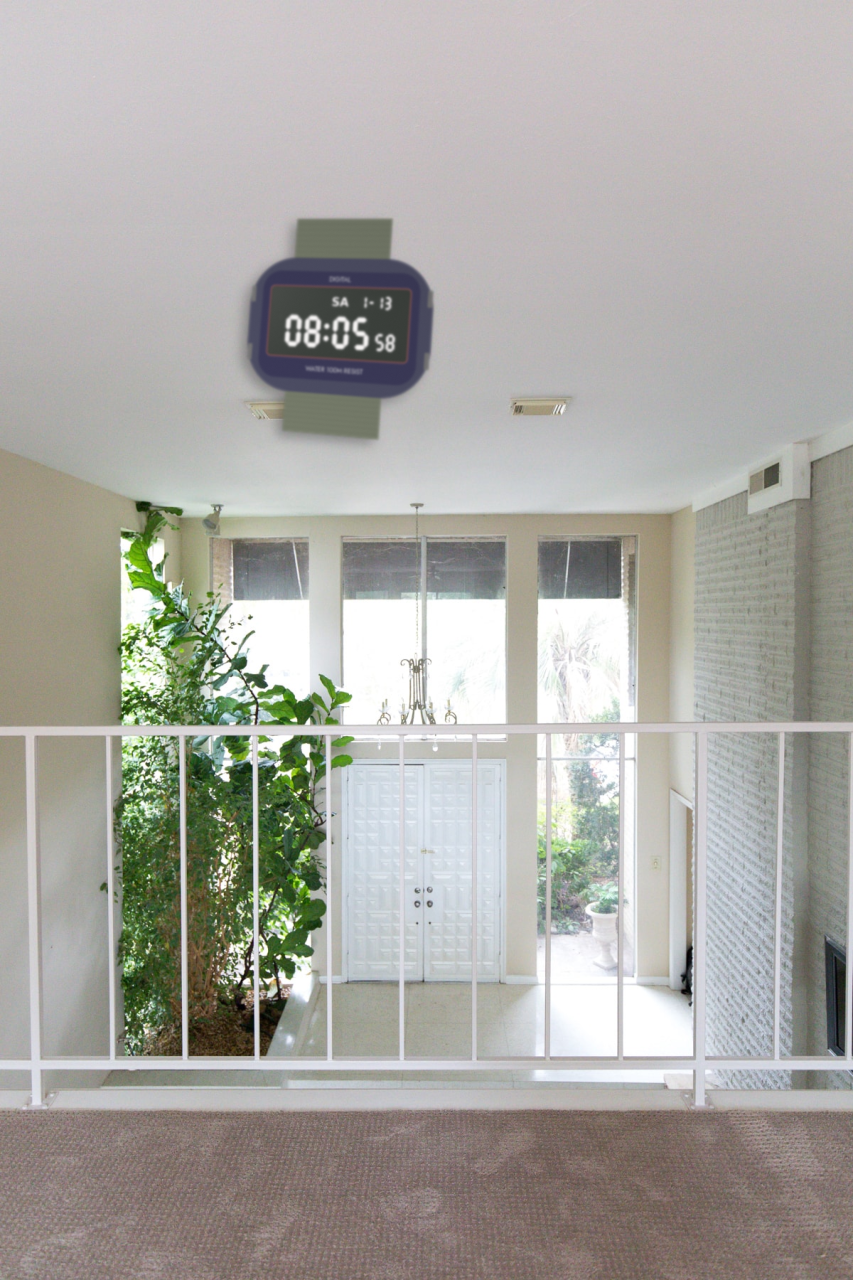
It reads 8h05m58s
